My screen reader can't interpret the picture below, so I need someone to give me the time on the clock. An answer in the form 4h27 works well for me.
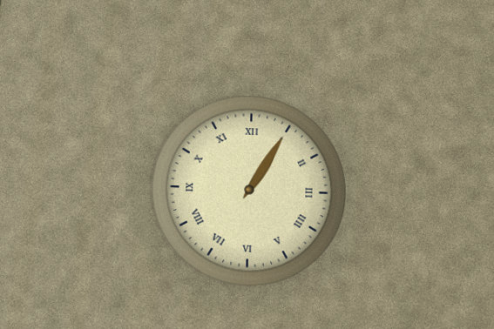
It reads 1h05
